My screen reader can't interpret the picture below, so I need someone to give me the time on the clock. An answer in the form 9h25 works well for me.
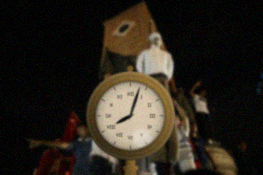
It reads 8h03
